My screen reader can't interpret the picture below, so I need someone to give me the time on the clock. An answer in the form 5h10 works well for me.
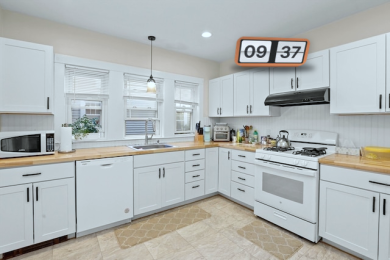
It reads 9h37
